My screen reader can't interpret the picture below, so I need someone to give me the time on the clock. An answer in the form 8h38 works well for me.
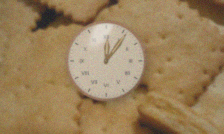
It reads 12h06
